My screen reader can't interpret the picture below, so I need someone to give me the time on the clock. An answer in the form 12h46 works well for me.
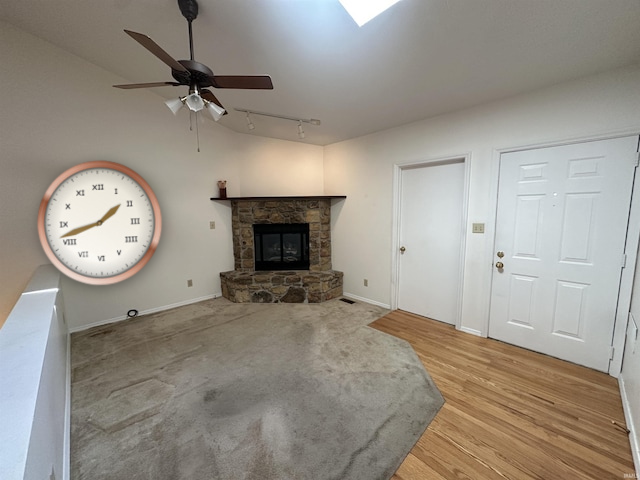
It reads 1h42
